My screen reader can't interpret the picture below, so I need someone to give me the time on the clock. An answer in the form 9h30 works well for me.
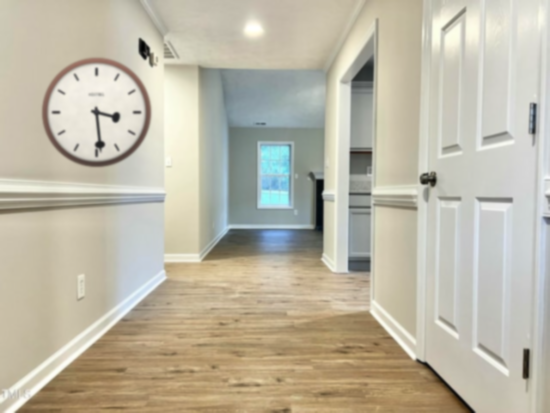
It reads 3h29
